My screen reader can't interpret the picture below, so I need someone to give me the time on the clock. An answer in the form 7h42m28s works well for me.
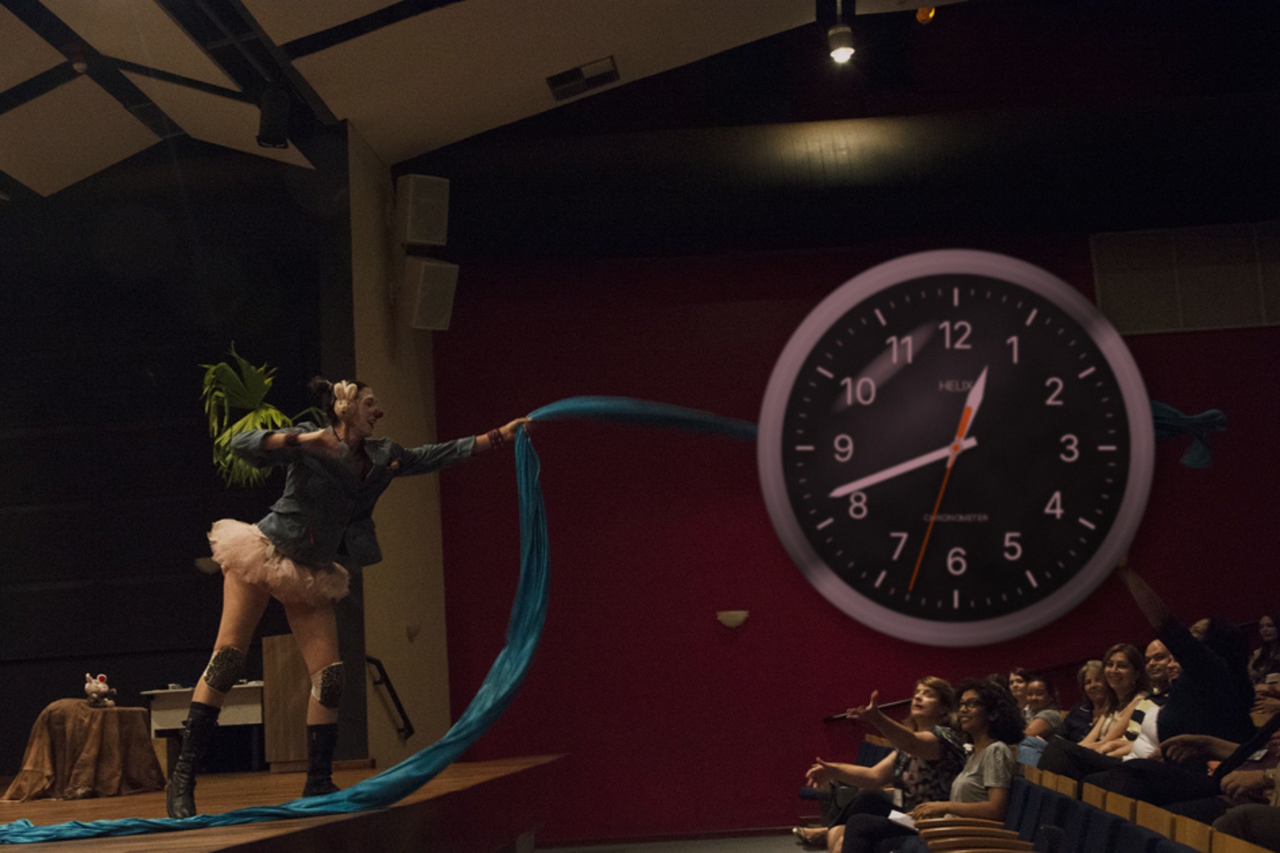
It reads 12h41m33s
